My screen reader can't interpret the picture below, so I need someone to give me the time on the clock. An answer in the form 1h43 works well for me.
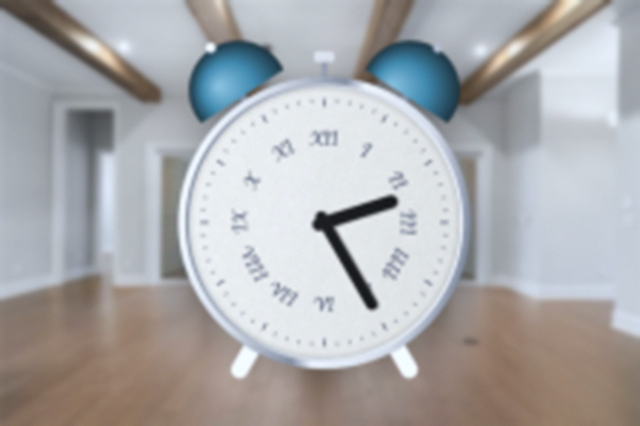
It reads 2h25
